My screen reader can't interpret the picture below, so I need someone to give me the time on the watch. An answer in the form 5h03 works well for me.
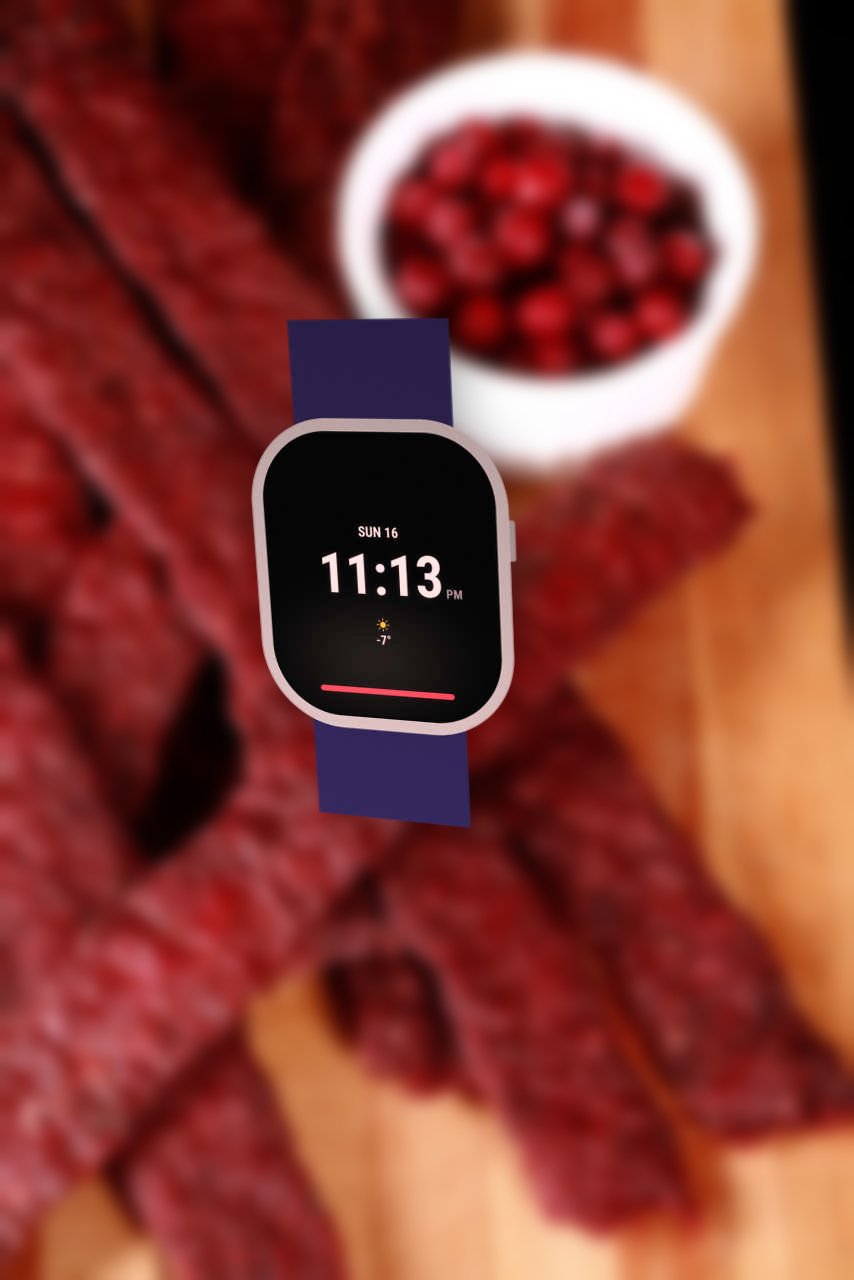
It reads 11h13
